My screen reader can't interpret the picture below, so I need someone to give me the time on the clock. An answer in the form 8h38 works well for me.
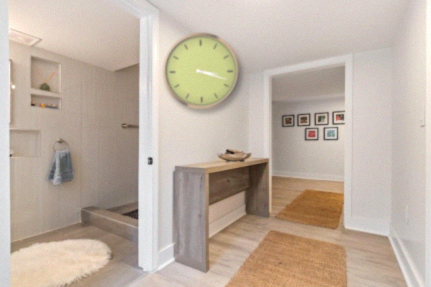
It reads 3h18
